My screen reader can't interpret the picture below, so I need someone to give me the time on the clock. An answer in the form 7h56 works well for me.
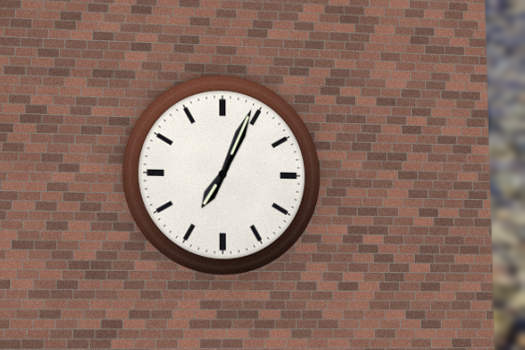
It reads 7h04
